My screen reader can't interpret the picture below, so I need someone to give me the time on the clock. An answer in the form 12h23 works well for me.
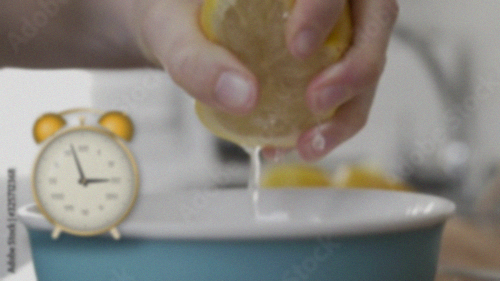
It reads 2h57
